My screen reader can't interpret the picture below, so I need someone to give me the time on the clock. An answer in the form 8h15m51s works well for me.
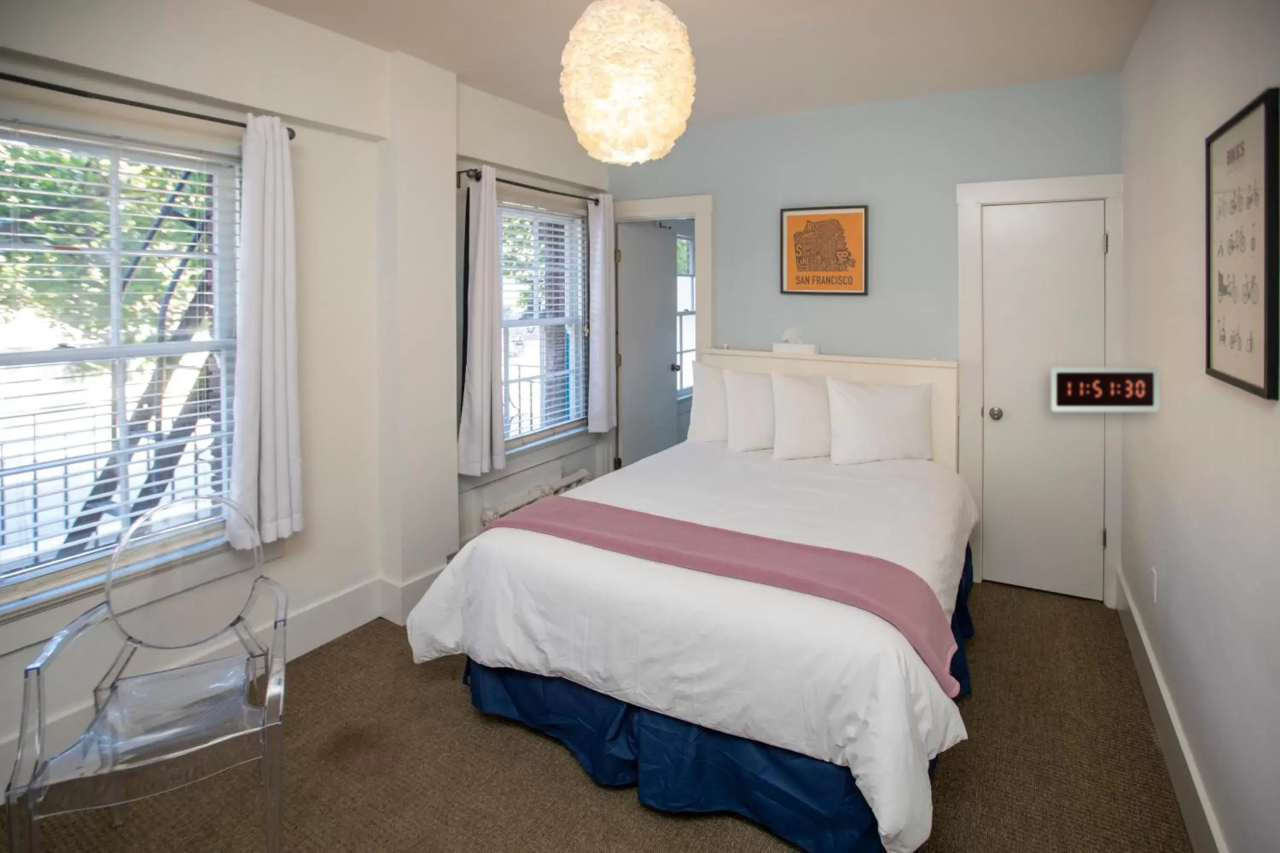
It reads 11h51m30s
